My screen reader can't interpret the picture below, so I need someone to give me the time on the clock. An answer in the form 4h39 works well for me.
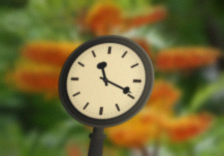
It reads 11h19
